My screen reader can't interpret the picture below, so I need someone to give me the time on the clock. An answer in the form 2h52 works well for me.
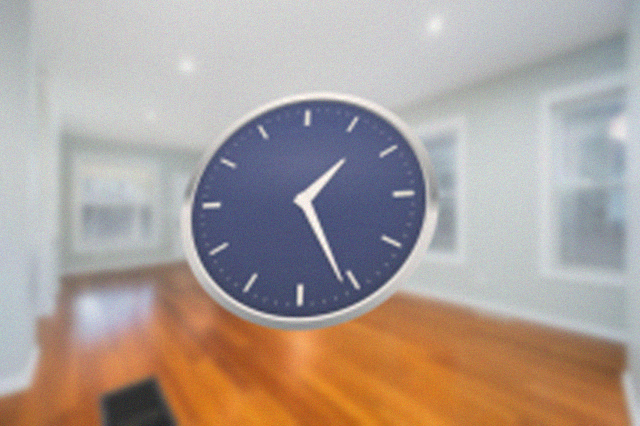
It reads 1h26
